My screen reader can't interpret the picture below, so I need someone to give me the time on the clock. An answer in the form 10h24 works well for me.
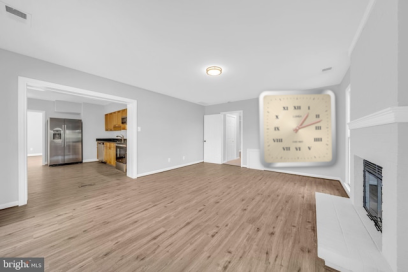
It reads 1h12
